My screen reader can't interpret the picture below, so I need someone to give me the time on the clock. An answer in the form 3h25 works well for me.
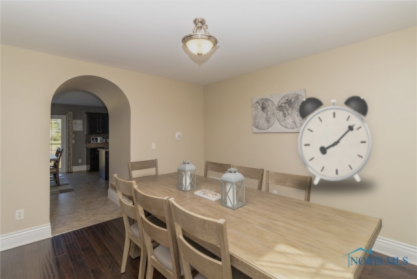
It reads 8h08
